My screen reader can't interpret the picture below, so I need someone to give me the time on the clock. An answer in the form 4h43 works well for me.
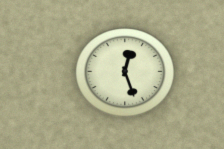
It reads 12h27
